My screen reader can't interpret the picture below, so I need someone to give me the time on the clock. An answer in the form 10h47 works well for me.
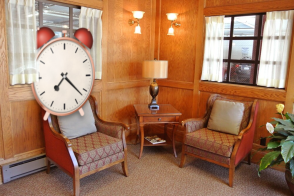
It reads 7h22
